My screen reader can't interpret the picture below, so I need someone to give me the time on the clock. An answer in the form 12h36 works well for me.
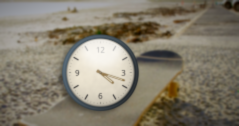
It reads 4h18
